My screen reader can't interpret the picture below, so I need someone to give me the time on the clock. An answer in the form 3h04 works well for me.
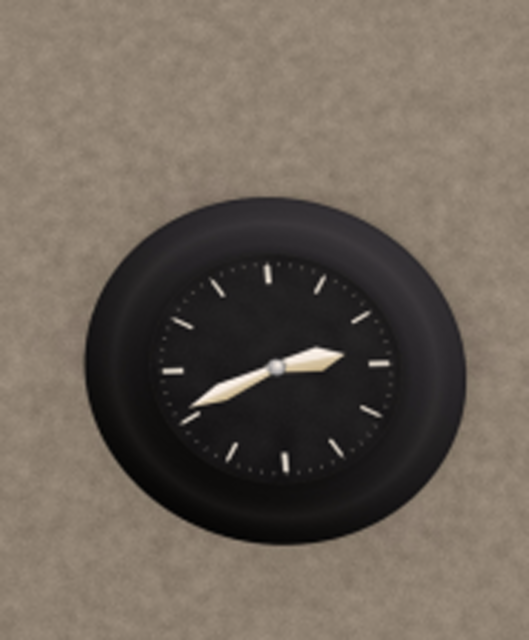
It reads 2h41
